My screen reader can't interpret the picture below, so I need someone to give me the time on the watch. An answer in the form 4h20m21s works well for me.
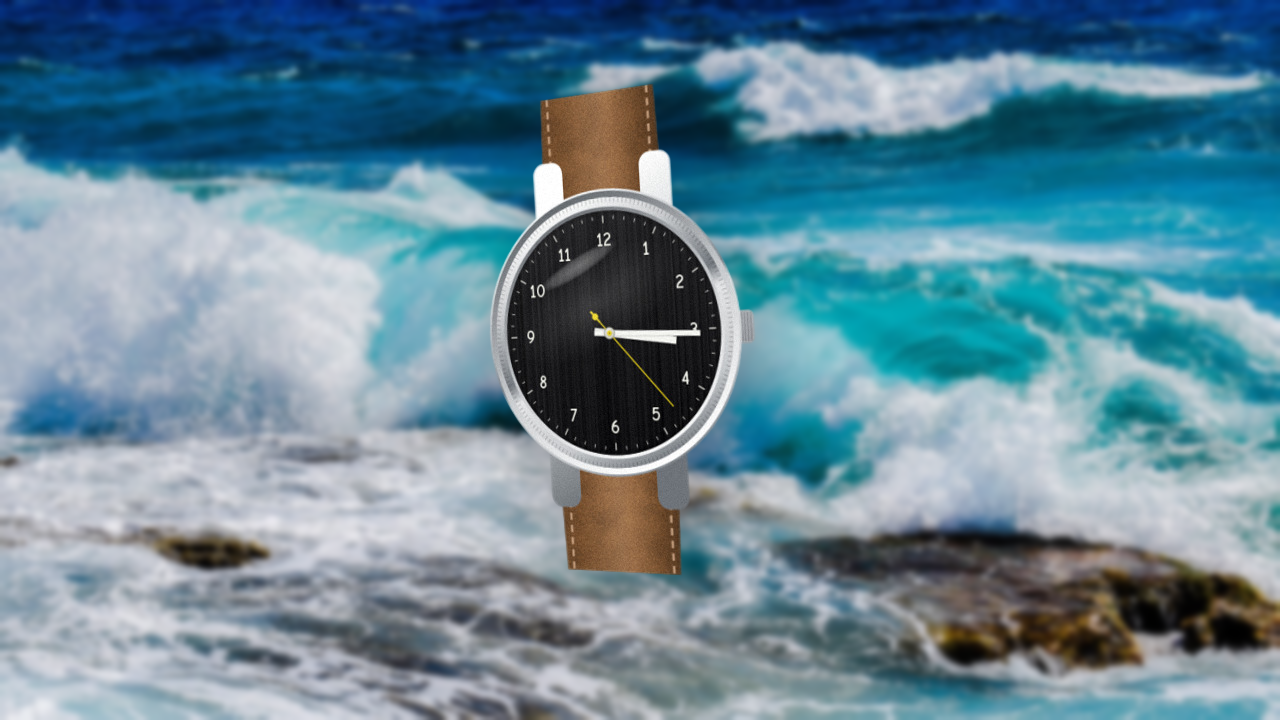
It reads 3h15m23s
